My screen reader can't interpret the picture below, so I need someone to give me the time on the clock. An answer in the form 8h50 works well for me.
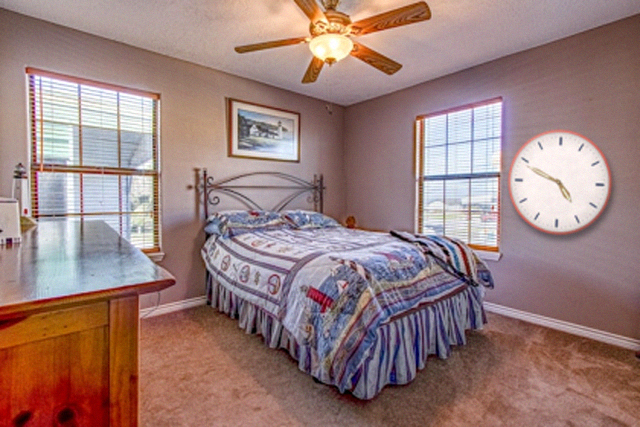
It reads 4h49
